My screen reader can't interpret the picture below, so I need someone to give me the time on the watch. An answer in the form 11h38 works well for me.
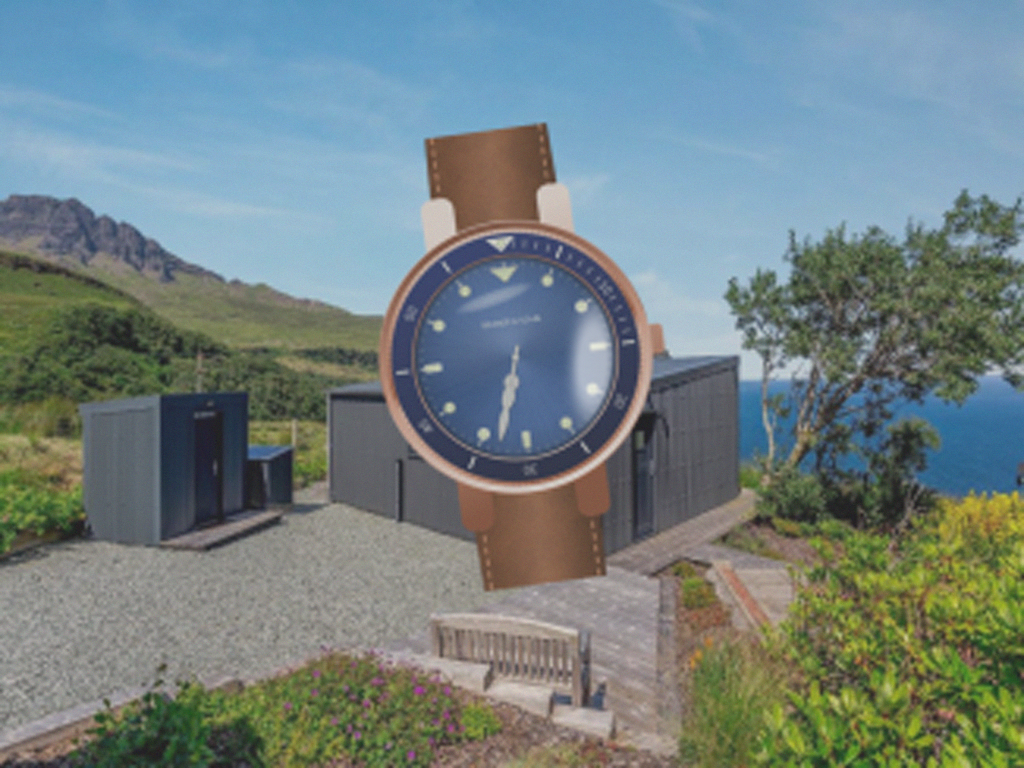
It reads 6h33
